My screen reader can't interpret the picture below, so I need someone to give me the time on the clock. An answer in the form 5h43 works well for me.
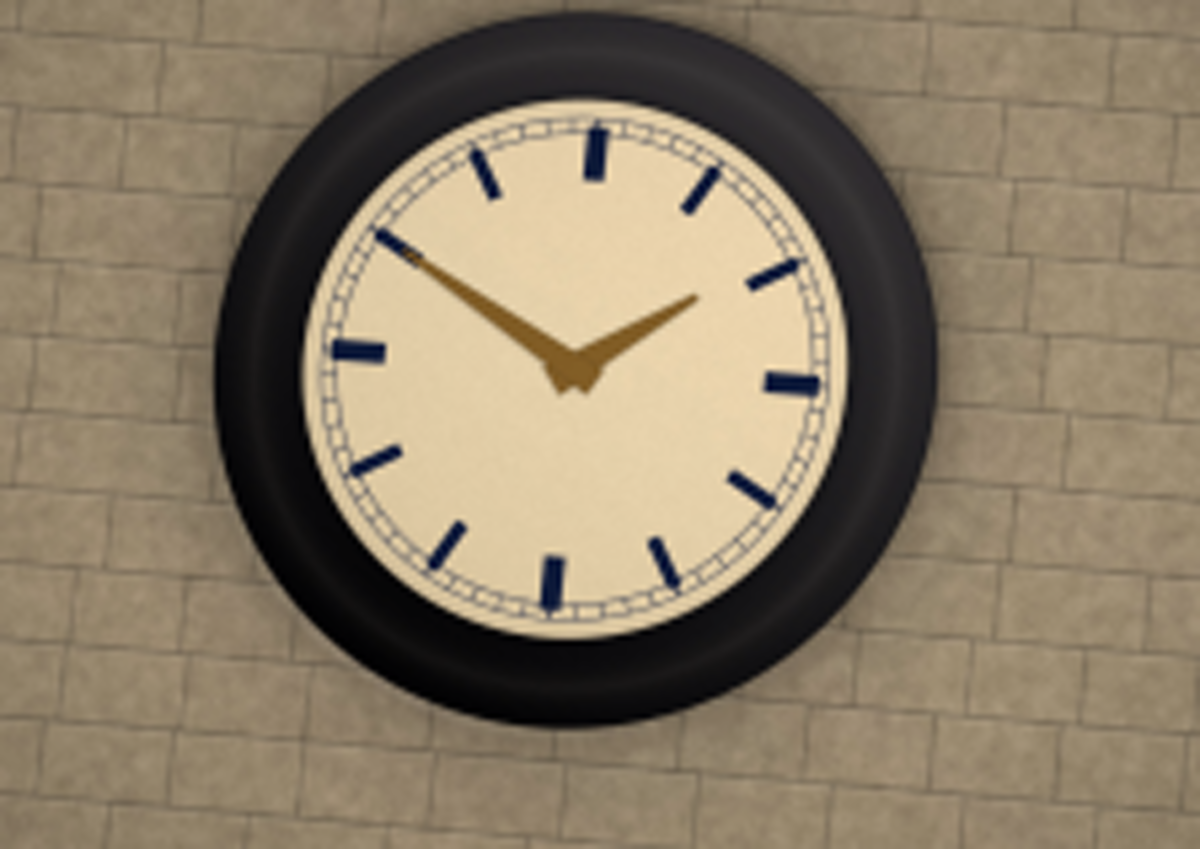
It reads 1h50
